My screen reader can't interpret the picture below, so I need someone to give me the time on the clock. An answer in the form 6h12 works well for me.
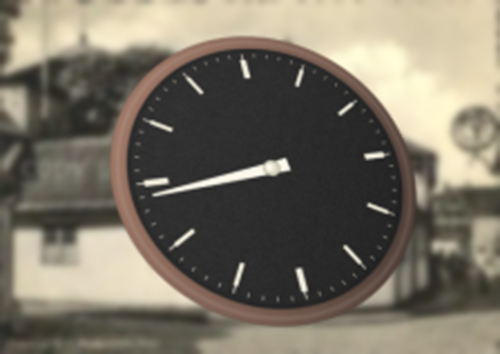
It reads 8h44
